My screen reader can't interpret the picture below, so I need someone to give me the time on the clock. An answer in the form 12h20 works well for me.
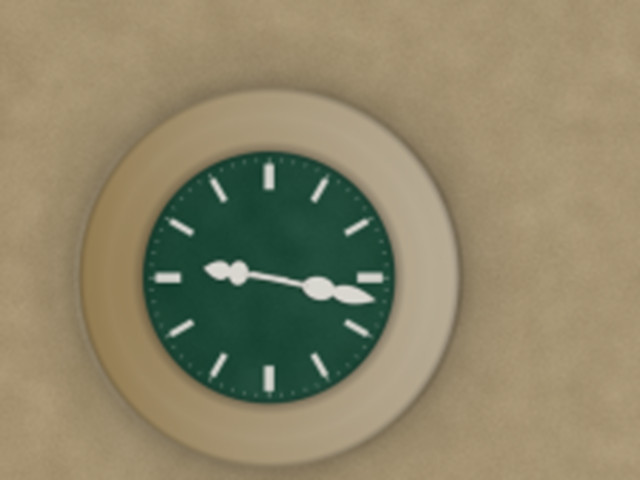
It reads 9h17
